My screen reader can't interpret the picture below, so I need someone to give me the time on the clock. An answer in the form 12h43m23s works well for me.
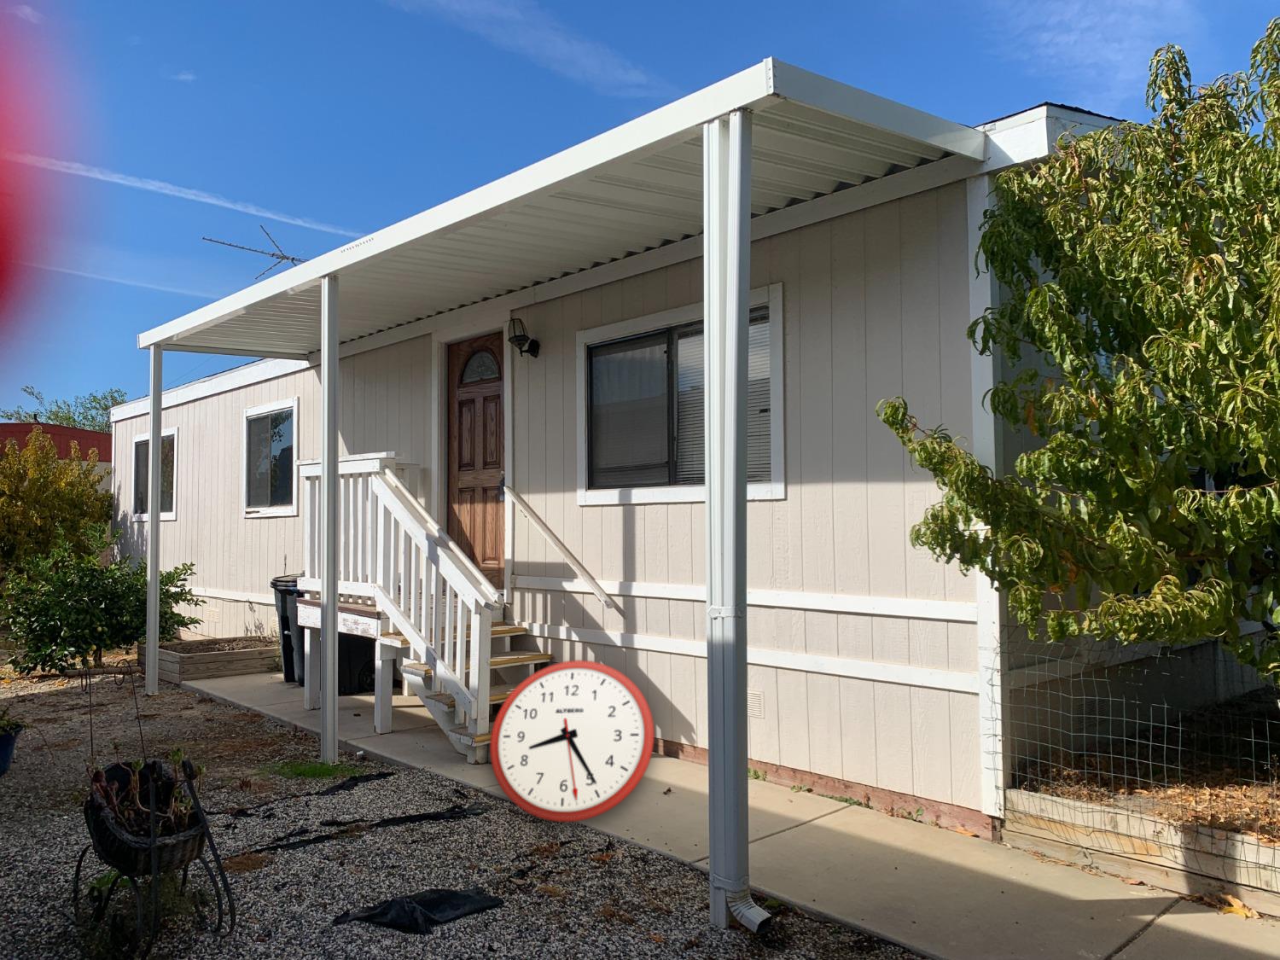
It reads 8h24m28s
